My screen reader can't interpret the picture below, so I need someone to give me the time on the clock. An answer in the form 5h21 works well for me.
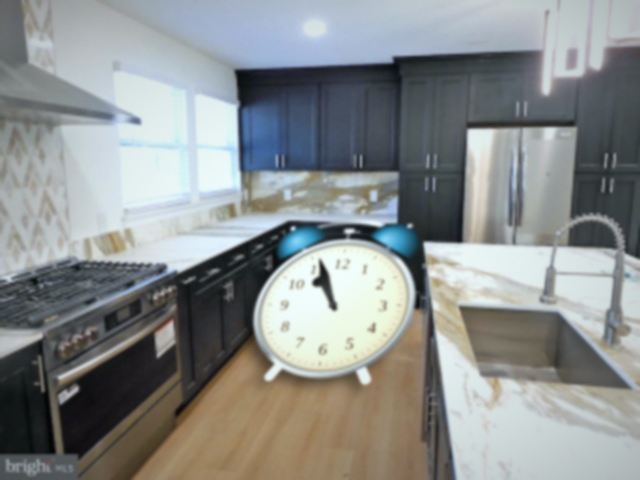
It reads 10h56
